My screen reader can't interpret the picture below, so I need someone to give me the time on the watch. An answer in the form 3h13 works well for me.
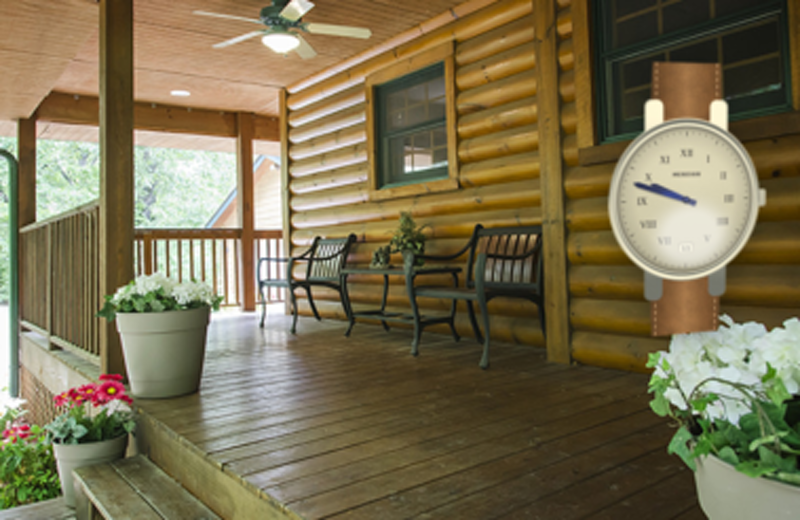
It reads 9h48
